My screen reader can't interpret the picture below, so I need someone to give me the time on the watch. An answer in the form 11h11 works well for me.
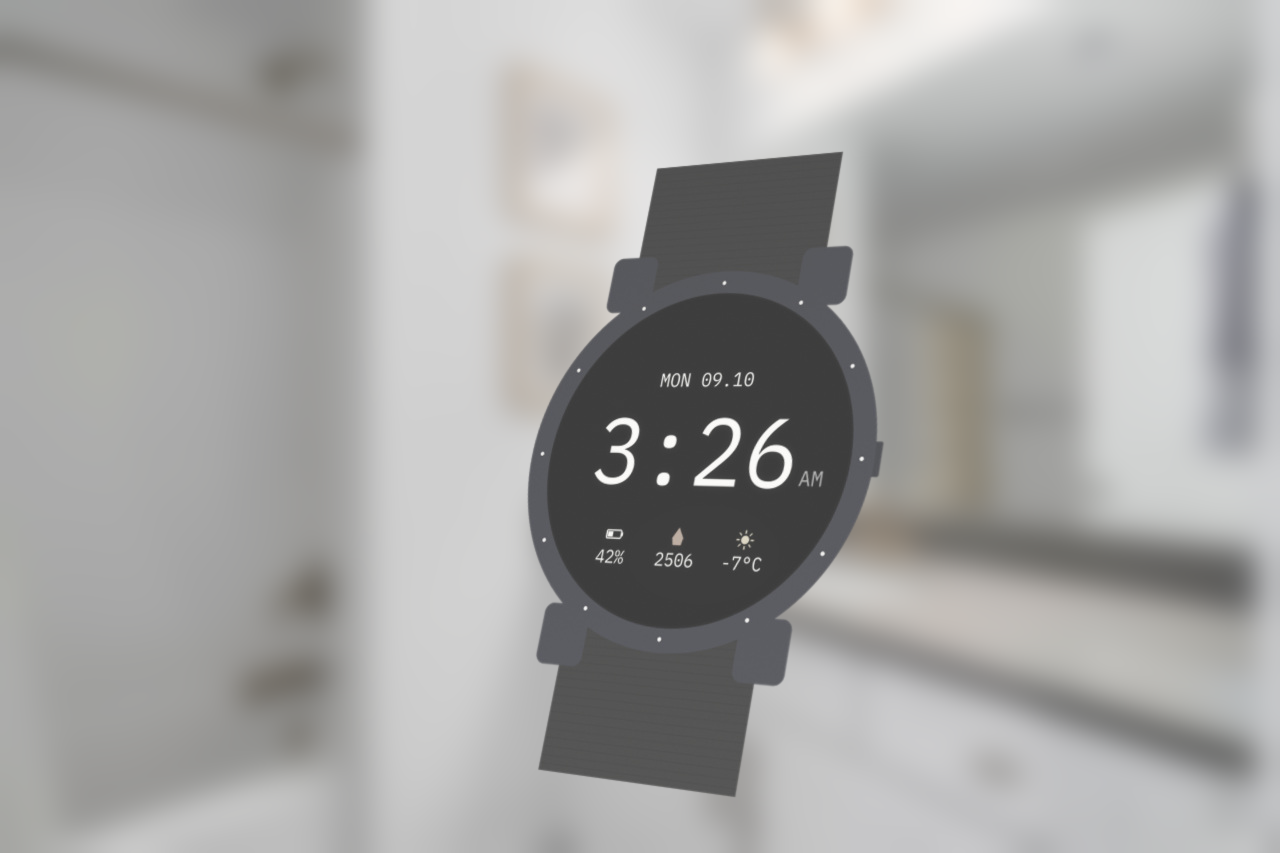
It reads 3h26
